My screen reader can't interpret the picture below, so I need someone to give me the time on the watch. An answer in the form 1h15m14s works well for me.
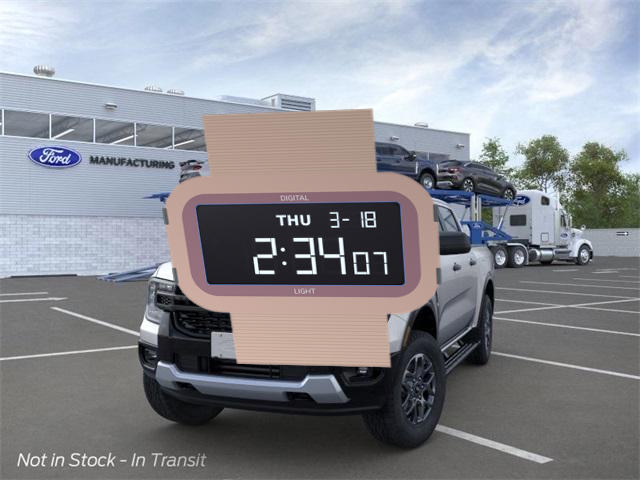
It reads 2h34m07s
